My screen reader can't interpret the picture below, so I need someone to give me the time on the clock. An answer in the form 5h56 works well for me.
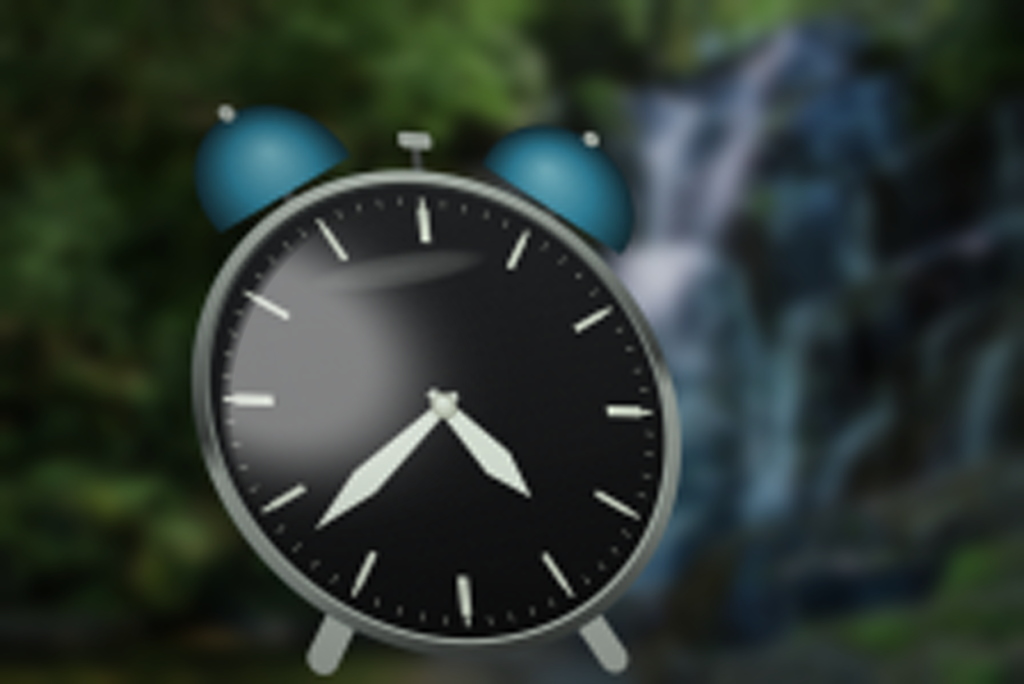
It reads 4h38
